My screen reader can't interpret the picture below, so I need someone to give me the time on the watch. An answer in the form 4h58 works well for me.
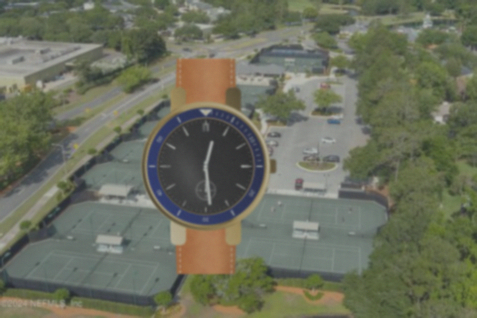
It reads 12h29
